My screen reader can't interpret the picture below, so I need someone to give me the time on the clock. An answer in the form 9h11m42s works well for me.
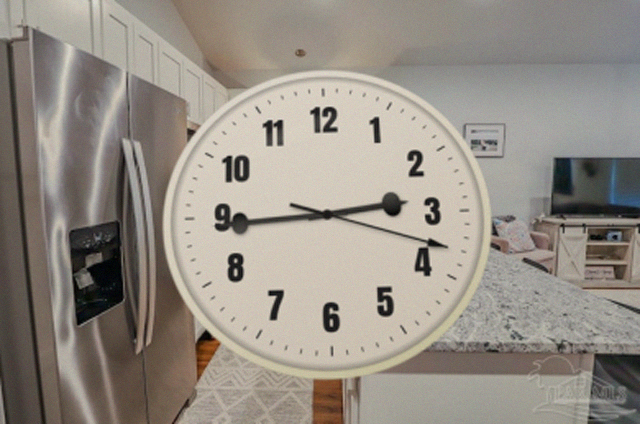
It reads 2h44m18s
